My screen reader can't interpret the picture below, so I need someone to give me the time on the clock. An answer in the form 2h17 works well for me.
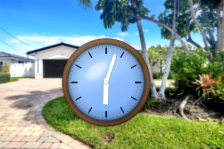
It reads 6h03
